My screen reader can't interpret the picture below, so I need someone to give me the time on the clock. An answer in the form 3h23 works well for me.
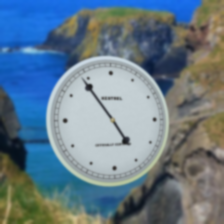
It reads 4h54
